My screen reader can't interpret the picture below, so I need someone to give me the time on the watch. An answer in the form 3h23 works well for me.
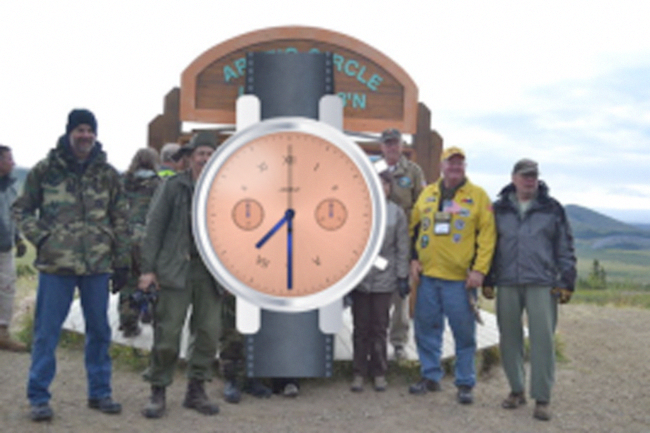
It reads 7h30
